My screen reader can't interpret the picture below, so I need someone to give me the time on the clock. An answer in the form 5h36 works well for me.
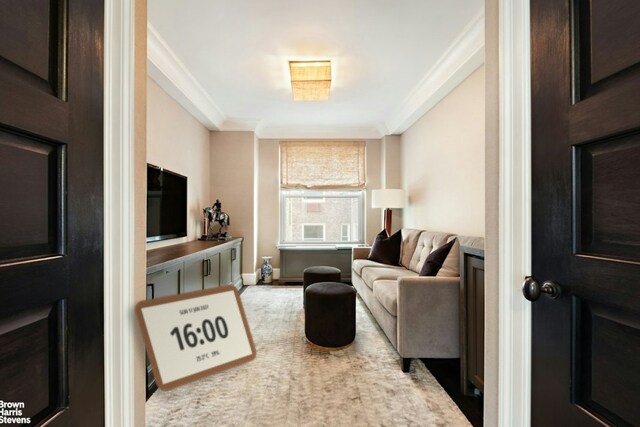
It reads 16h00
